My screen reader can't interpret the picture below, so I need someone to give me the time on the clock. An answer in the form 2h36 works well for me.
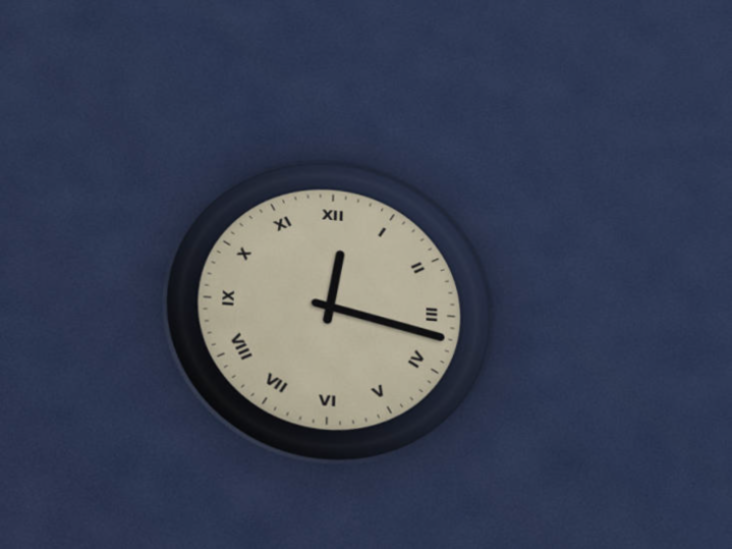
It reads 12h17
